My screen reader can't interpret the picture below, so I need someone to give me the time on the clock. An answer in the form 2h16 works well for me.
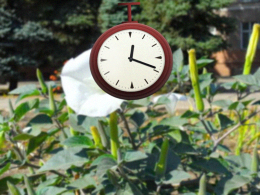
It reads 12h19
